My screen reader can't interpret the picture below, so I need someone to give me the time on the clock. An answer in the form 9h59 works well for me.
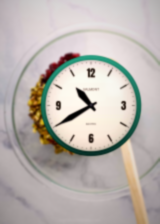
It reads 10h40
